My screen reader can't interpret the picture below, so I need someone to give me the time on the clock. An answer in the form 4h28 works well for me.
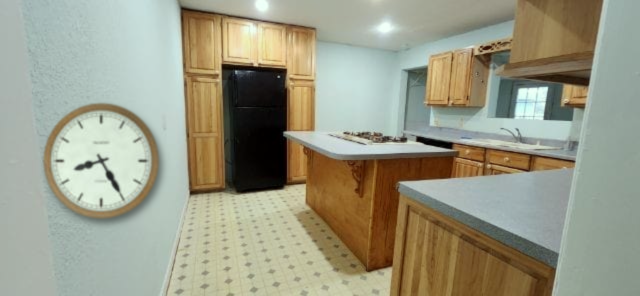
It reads 8h25
